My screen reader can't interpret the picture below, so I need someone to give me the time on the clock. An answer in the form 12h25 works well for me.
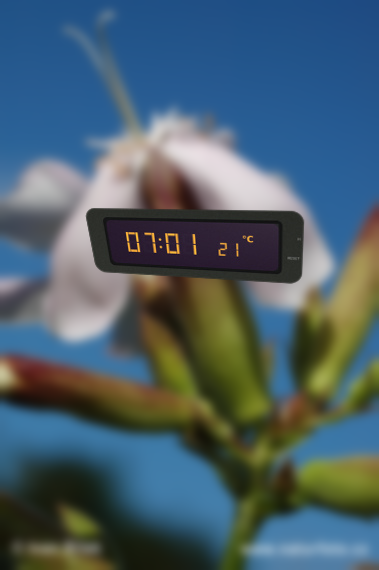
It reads 7h01
